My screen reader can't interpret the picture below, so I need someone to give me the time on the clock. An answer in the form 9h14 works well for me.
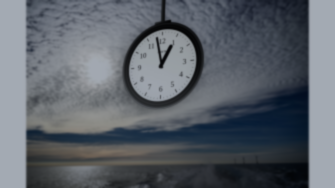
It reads 12h58
